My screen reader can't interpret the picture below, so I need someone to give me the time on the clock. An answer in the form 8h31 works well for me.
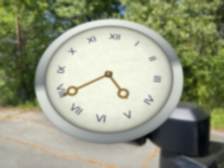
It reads 4h39
